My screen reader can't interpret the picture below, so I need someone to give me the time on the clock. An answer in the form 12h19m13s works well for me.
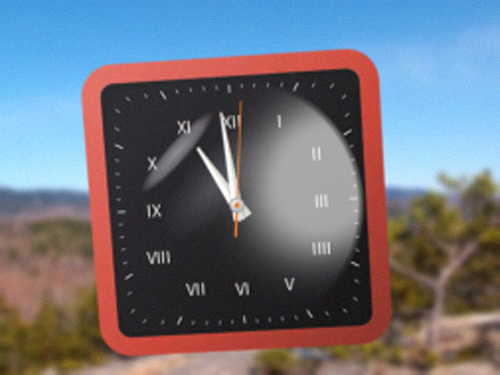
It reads 10h59m01s
